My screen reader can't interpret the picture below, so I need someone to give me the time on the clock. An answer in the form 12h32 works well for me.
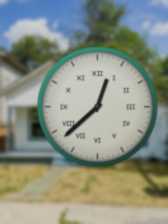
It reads 12h38
